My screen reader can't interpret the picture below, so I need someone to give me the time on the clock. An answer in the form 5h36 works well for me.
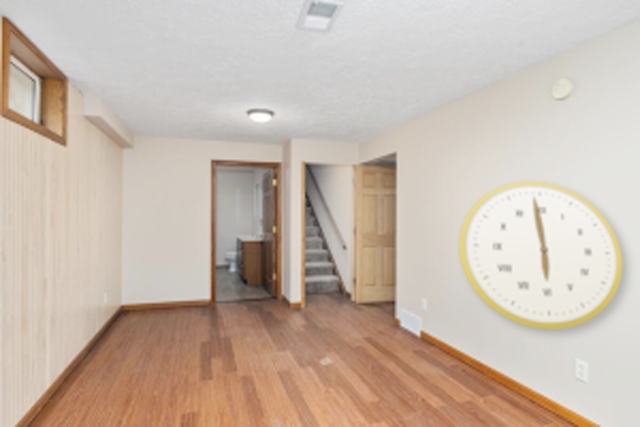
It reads 5h59
